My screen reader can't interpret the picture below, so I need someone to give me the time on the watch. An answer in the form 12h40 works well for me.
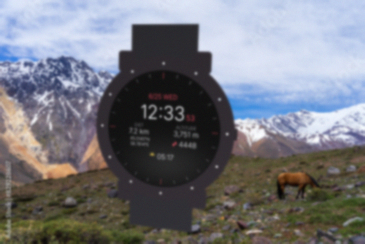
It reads 12h33
